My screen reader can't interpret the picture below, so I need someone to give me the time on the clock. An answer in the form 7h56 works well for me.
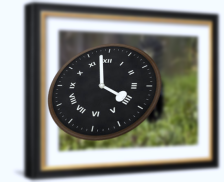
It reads 3h58
